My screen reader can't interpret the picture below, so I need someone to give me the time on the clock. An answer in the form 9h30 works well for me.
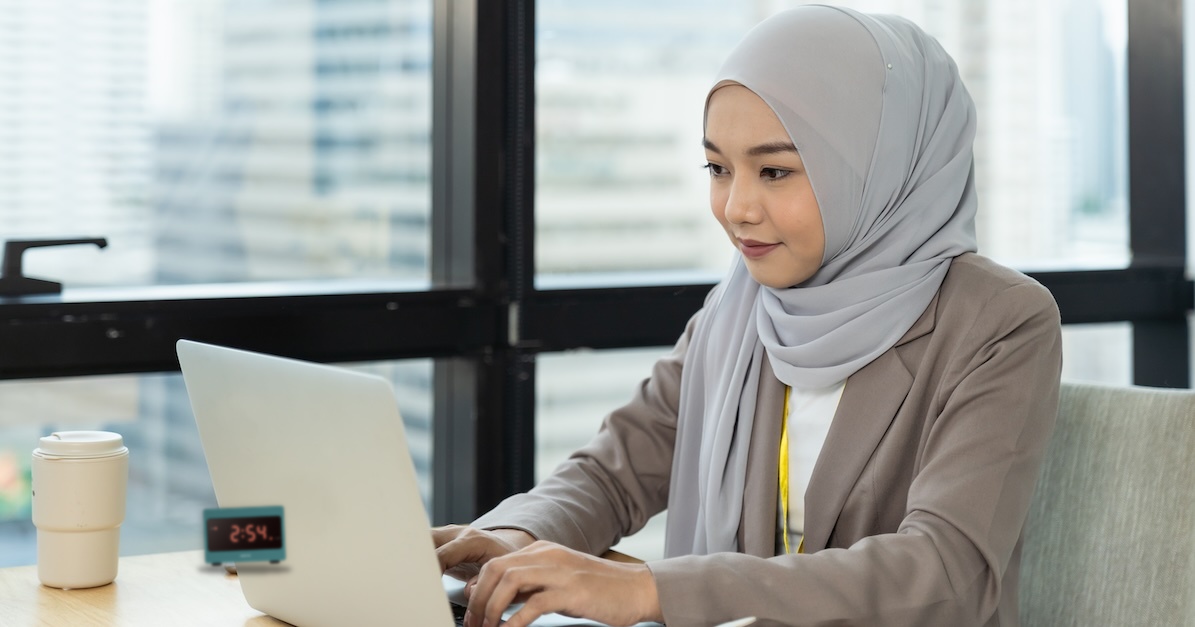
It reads 2h54
